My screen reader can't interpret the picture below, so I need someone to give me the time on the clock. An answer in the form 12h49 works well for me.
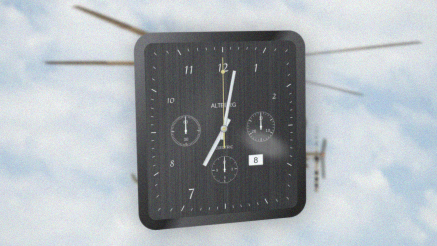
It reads 7h02
